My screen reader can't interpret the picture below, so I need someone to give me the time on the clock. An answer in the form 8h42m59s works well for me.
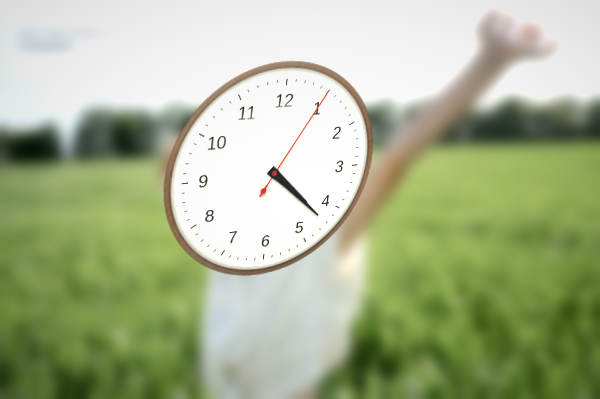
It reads 4h22m05s
